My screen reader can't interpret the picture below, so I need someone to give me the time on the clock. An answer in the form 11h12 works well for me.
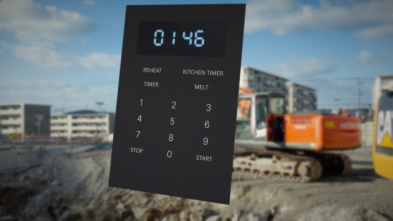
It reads 1h46
